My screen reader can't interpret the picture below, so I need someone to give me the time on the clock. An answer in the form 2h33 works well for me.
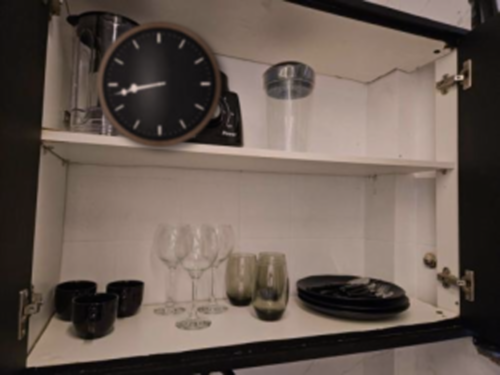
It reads 8h43
